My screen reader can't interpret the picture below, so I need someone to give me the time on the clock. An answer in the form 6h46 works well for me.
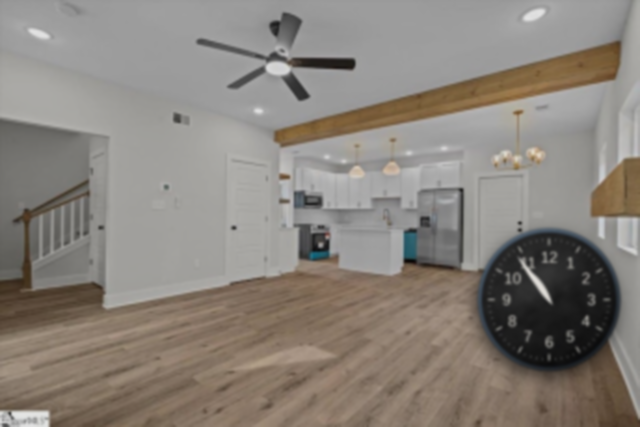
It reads 10h54
